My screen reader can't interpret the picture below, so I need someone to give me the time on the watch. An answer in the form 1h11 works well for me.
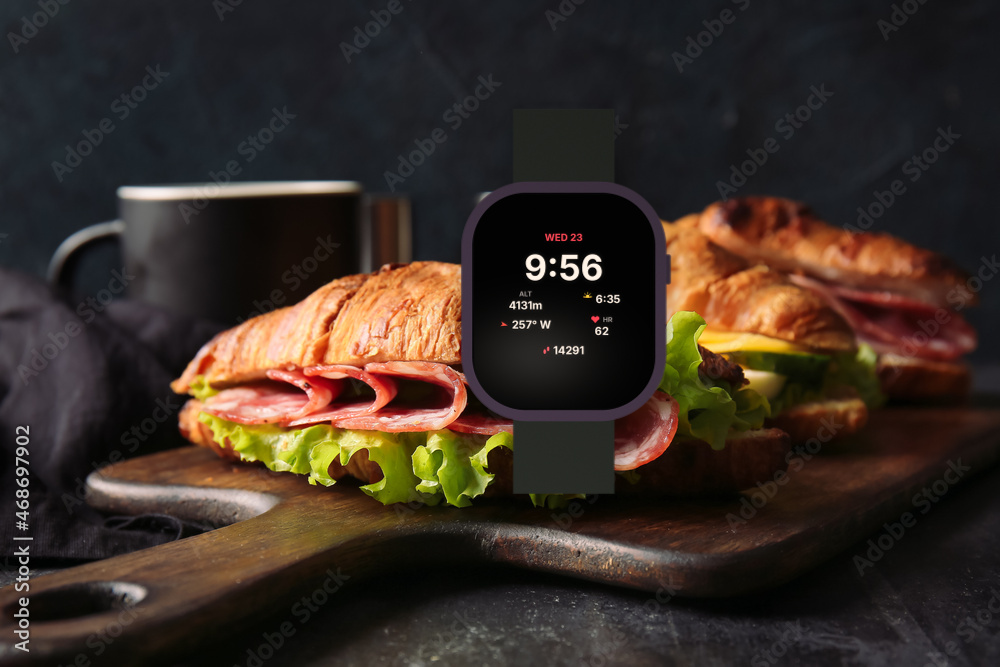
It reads 9h56
